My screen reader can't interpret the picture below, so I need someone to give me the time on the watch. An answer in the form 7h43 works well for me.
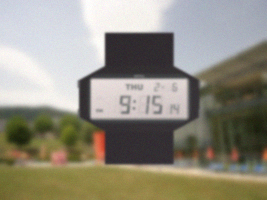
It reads 9h15
